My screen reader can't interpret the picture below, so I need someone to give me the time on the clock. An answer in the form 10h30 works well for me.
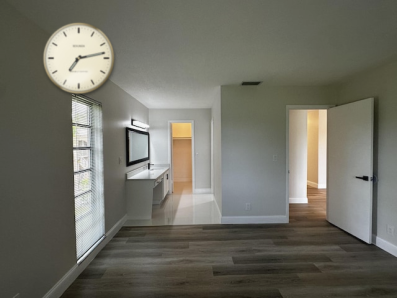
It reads 7h13
